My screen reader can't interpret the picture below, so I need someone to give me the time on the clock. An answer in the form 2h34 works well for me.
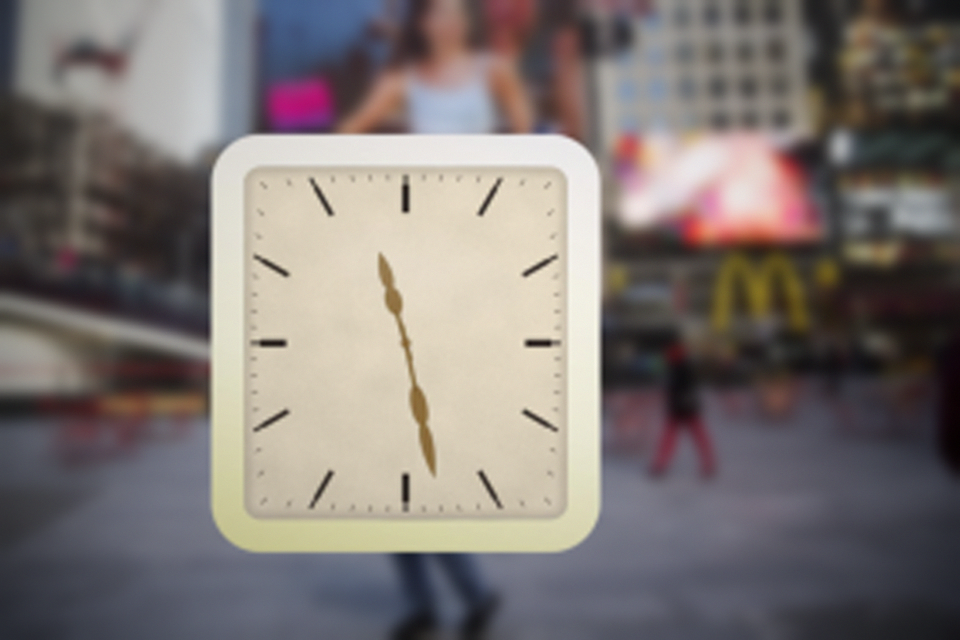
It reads 11h28
